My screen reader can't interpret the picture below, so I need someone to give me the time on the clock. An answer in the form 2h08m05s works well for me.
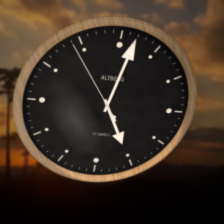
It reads 5h01m54s
